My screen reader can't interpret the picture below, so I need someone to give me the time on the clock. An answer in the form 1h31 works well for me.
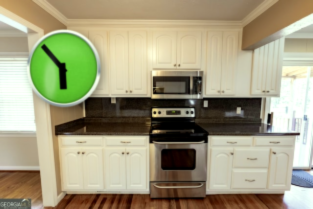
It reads 5h53
